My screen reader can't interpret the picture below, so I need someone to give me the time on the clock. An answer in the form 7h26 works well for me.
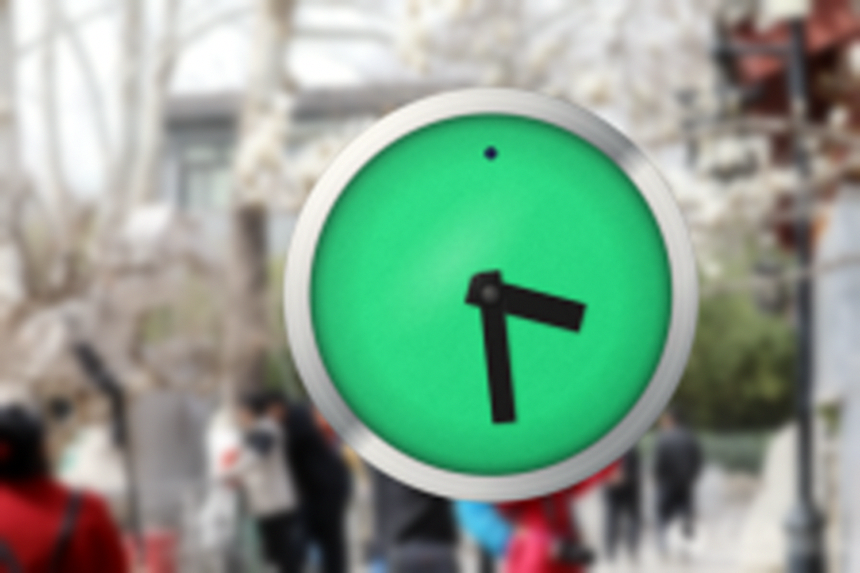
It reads 3h29
